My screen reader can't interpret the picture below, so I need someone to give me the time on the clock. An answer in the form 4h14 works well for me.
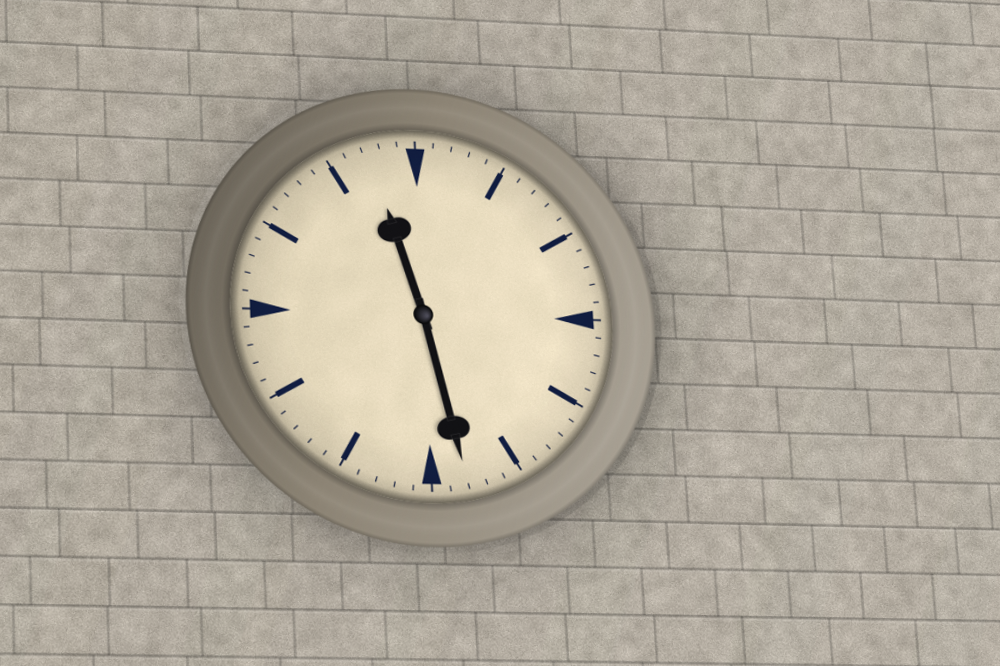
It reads 11h28
